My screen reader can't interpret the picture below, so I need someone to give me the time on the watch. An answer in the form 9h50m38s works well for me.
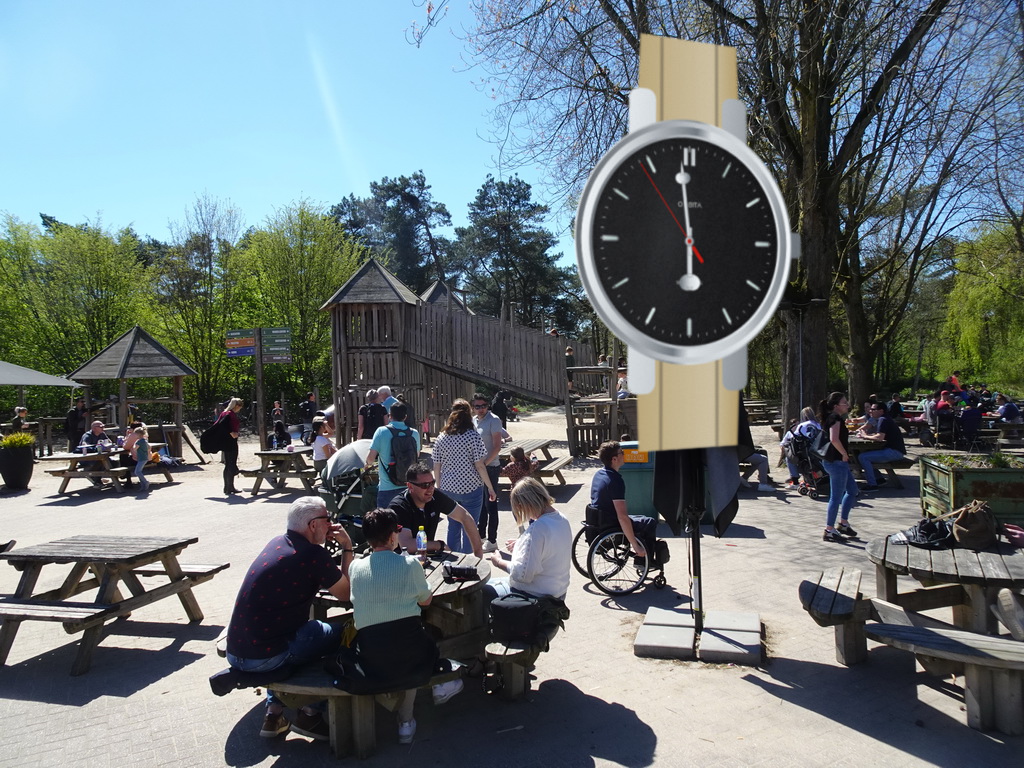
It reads 5h58m54s
